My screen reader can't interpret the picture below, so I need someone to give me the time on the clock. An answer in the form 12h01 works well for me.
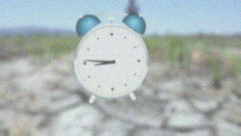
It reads 8h46
